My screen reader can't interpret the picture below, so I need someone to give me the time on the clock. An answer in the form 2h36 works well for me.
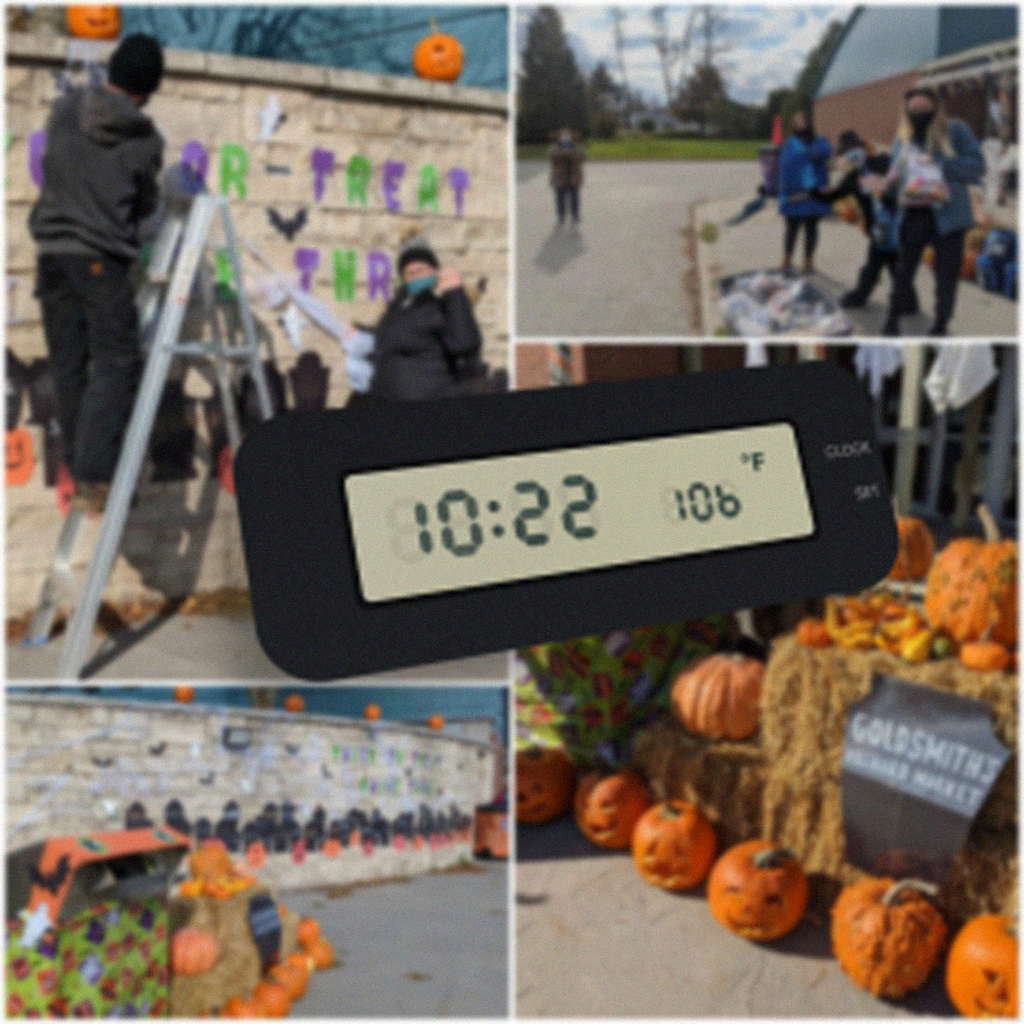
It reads 10h22
